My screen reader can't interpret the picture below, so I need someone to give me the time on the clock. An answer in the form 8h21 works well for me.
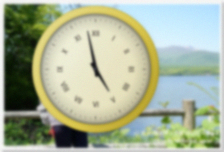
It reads 4h58
